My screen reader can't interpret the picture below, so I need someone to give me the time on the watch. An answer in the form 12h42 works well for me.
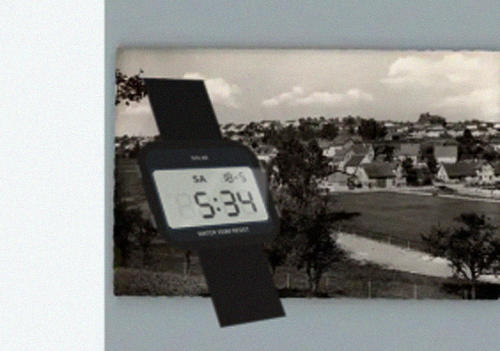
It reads 5h34
